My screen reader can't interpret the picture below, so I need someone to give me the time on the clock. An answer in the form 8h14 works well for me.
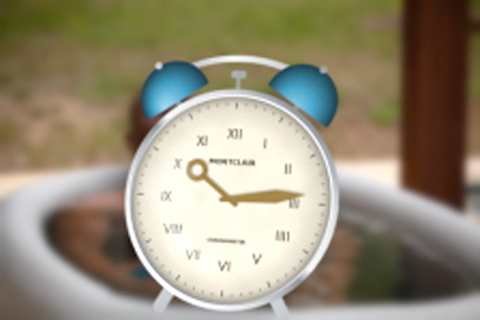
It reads 10h14
